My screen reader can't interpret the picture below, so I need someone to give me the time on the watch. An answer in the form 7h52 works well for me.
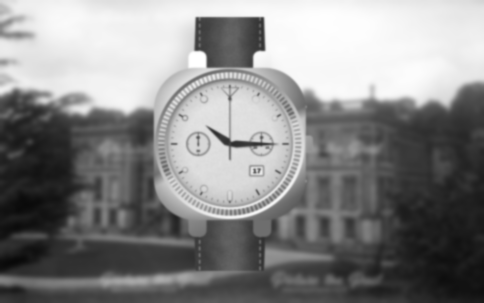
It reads 10h15
